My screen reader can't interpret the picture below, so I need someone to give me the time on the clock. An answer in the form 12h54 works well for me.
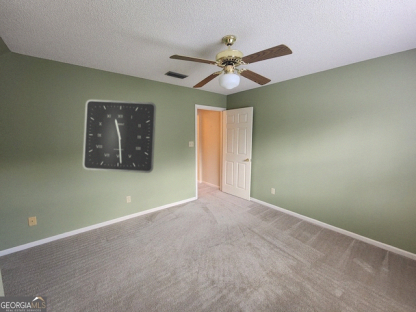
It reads 11h29
